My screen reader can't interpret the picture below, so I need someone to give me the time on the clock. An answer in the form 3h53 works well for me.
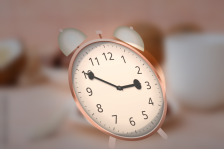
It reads 2h50
